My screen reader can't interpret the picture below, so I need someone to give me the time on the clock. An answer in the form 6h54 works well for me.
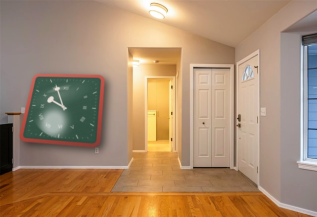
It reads 9h56
